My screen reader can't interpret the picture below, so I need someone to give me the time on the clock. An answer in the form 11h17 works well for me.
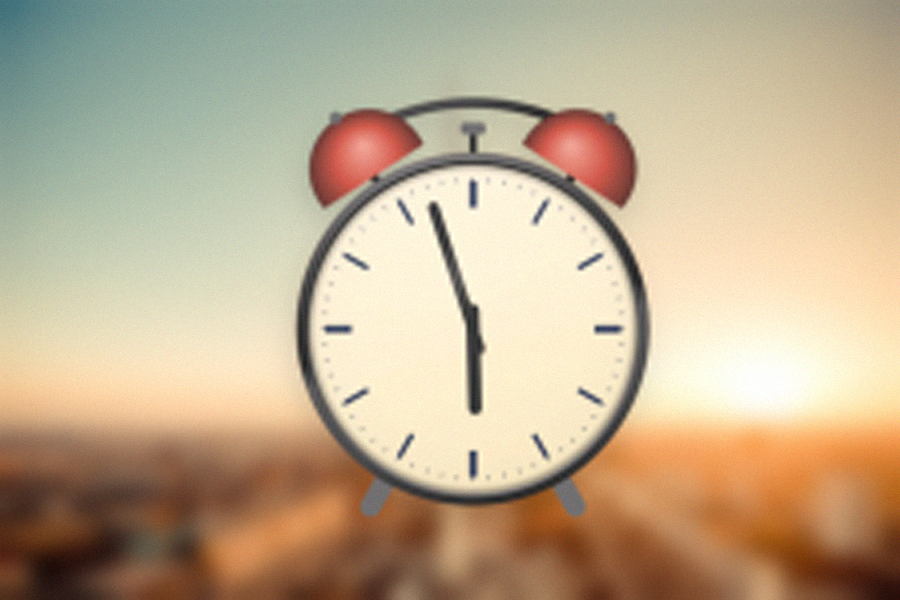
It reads 5h57
